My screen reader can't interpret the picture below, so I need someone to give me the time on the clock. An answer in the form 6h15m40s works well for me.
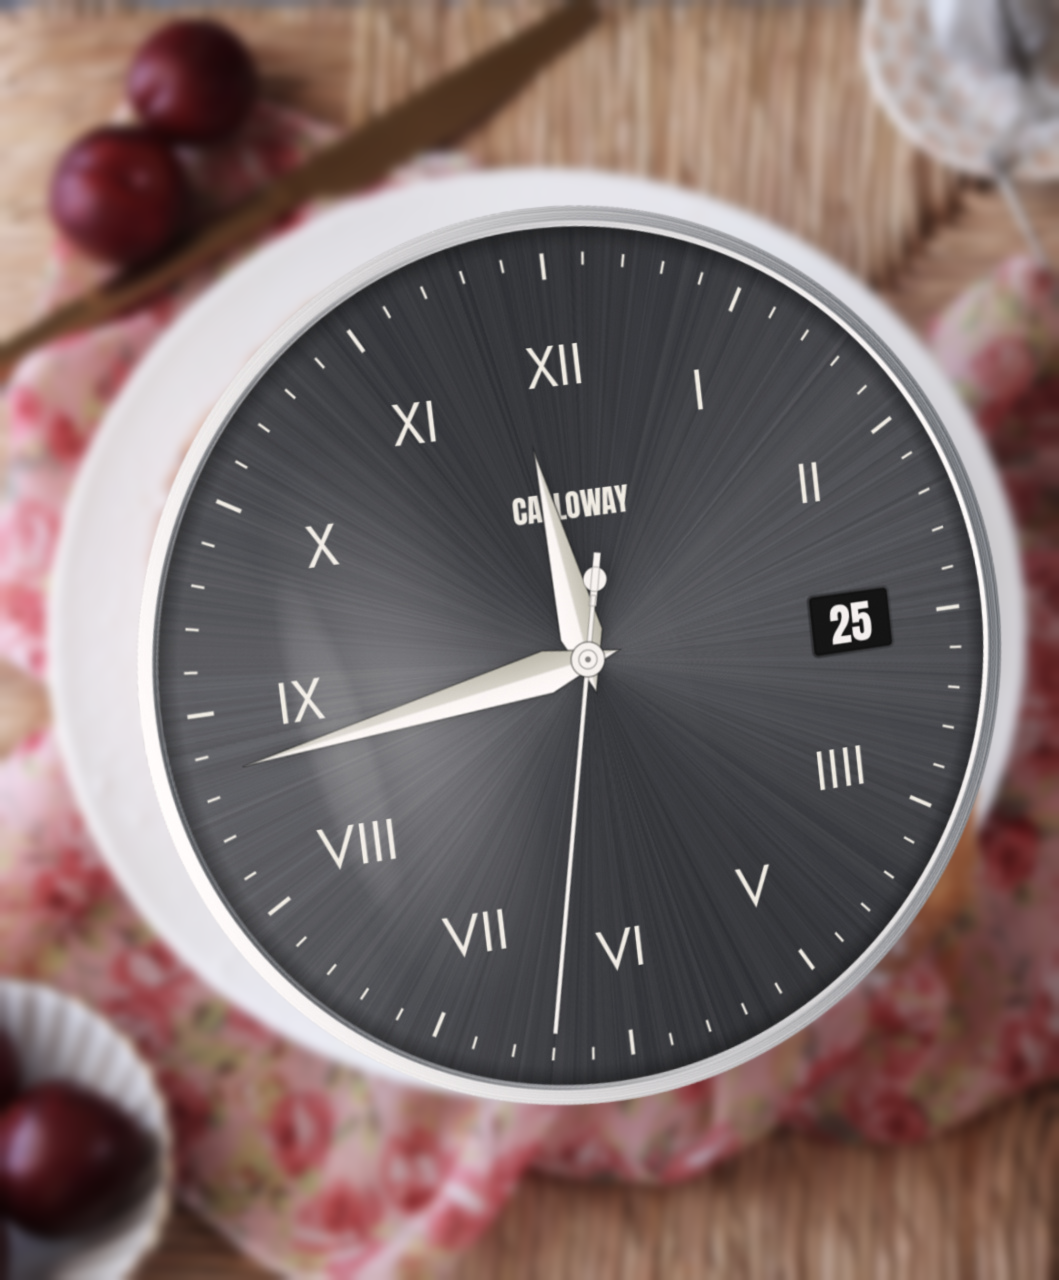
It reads 11h43m32s
